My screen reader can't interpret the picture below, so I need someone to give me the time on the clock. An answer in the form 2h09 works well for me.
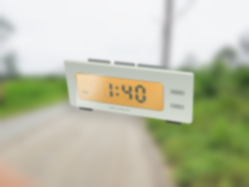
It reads 1h40
